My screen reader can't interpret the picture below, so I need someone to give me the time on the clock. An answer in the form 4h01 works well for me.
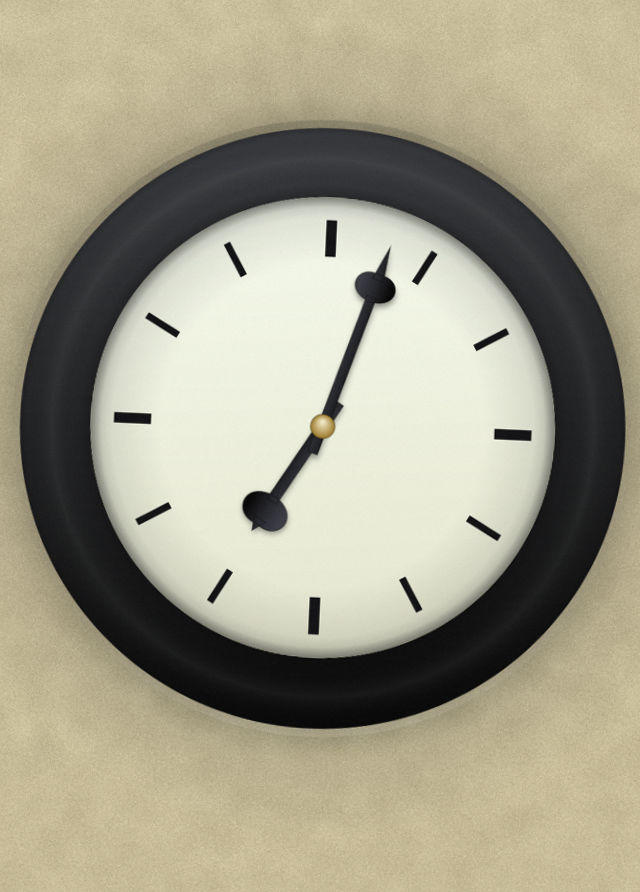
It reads 7h03
